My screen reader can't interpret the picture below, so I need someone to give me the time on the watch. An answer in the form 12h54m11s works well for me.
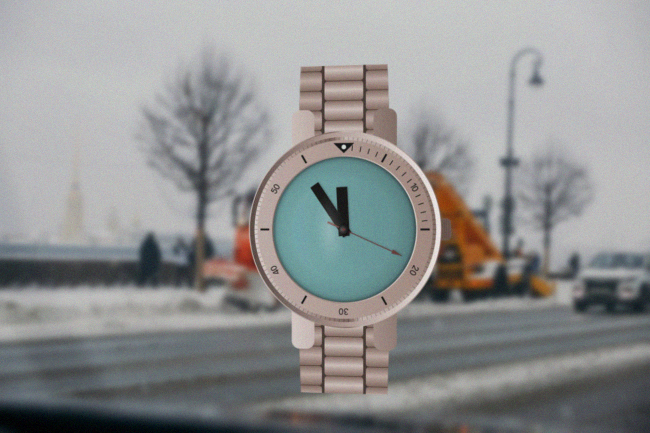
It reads 11h54m19s
